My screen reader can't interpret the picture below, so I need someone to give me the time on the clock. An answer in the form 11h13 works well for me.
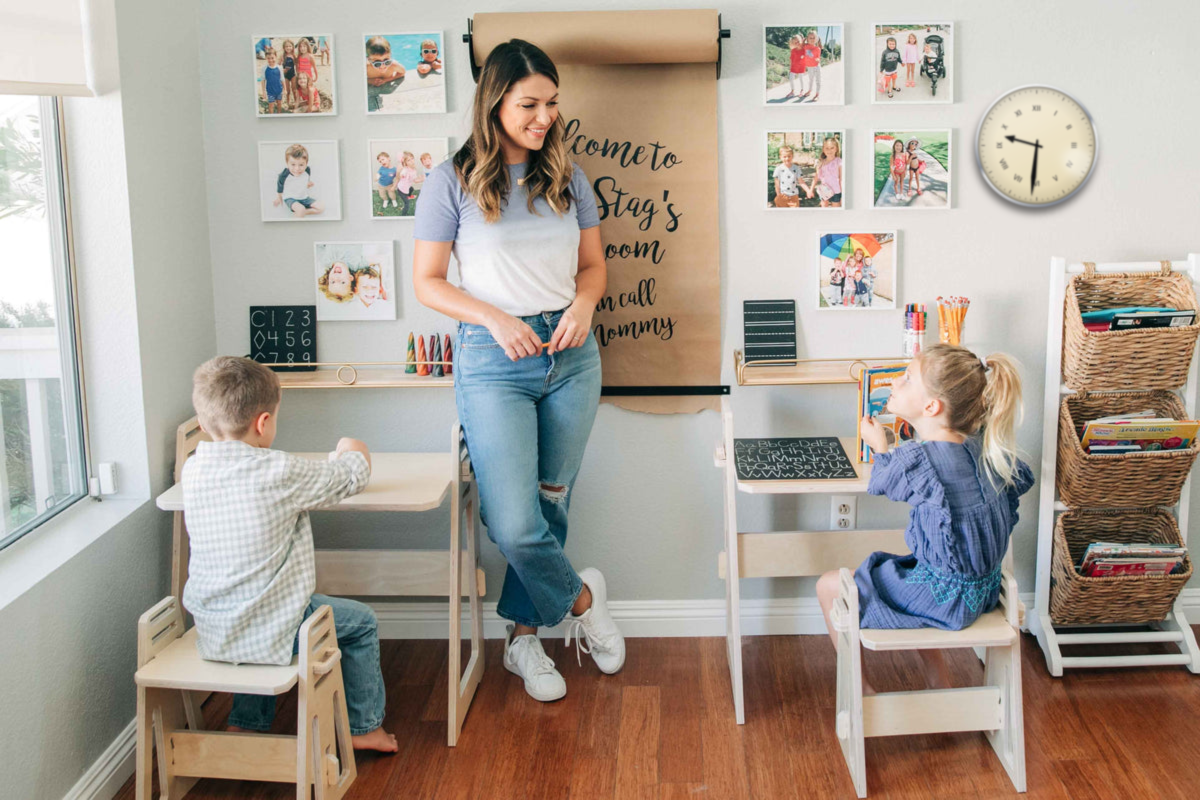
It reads 9h31
